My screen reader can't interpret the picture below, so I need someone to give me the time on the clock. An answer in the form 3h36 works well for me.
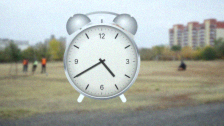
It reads 4h40
